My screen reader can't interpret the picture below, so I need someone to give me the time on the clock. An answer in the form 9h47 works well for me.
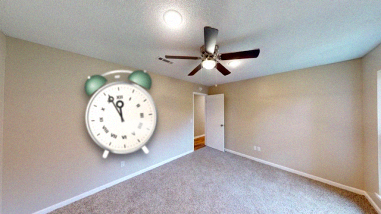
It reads 11h56
